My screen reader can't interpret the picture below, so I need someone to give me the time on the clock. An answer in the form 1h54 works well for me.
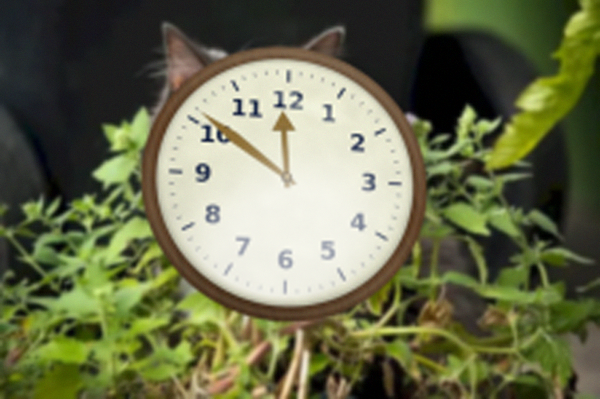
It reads 11h51
